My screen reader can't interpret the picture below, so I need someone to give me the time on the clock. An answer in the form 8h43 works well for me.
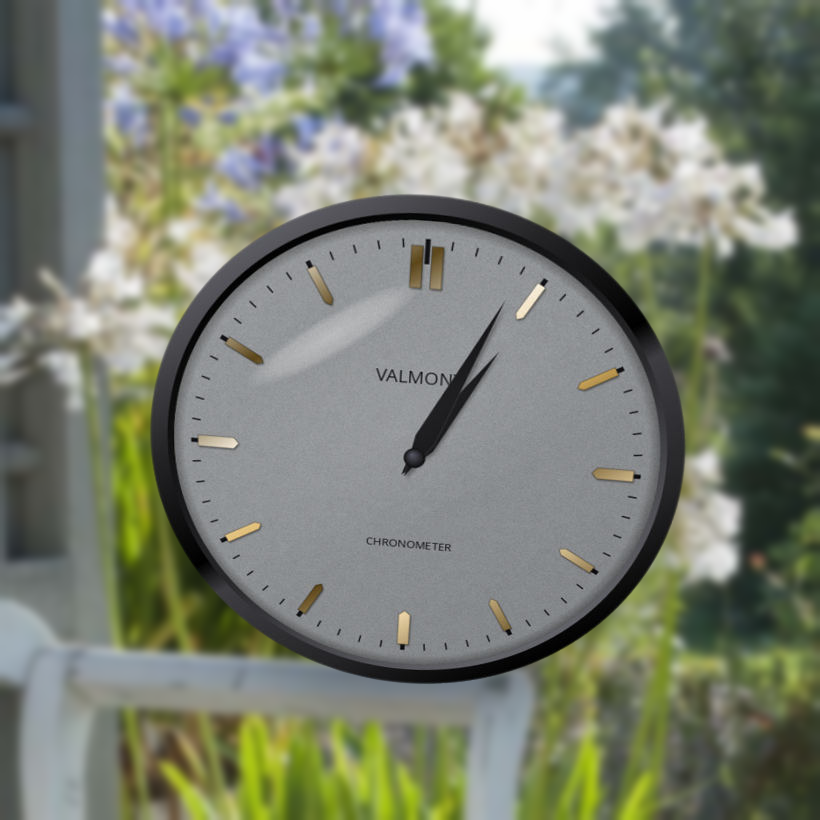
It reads 1h04
